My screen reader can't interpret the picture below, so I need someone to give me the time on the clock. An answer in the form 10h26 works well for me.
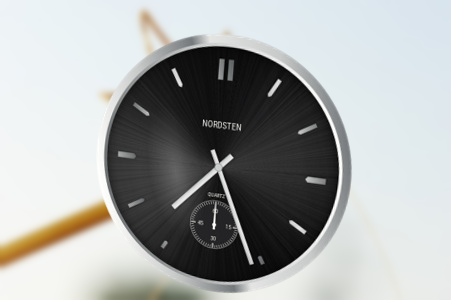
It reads 7h26
